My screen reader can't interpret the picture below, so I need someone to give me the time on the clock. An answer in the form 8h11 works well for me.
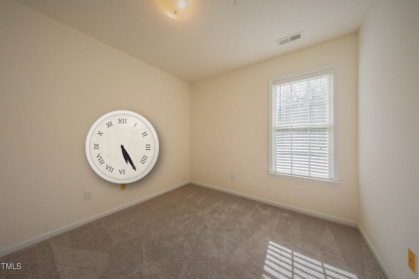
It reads 5h25
